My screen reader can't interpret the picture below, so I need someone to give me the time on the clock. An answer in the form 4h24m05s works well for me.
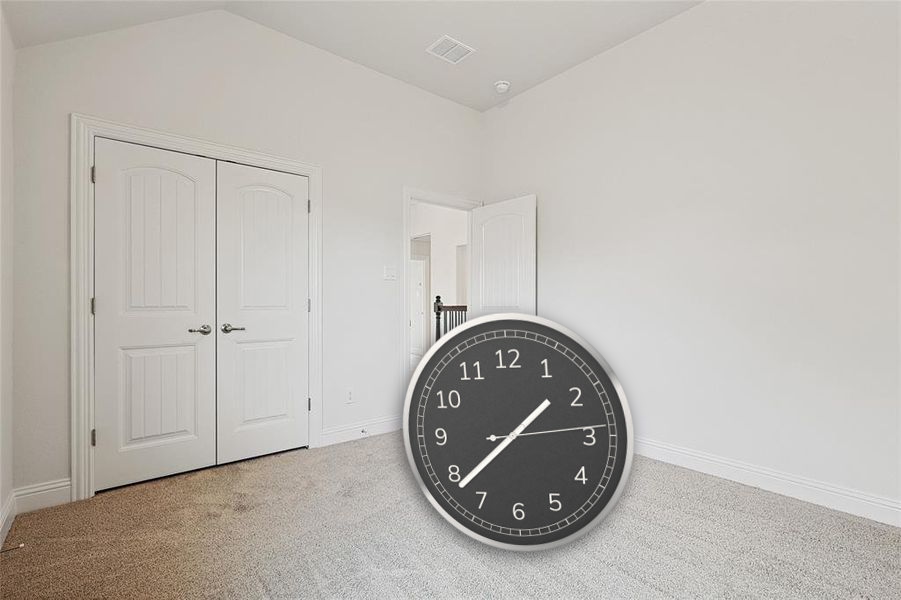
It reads 1h38m14s
